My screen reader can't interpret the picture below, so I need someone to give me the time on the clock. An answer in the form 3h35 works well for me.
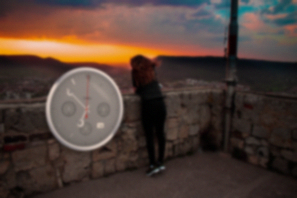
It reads 6h52
